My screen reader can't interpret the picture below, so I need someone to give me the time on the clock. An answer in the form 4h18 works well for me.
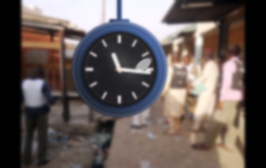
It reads 11h16
